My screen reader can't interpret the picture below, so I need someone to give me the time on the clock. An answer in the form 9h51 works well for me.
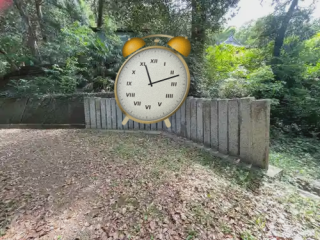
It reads 11h12
